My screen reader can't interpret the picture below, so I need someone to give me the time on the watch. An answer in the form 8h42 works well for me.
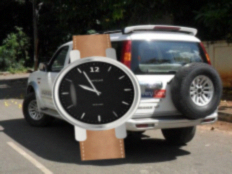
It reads 9h56
